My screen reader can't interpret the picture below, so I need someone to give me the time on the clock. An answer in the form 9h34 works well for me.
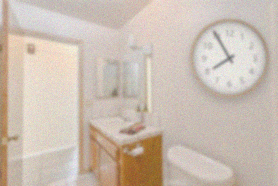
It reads 7h55
